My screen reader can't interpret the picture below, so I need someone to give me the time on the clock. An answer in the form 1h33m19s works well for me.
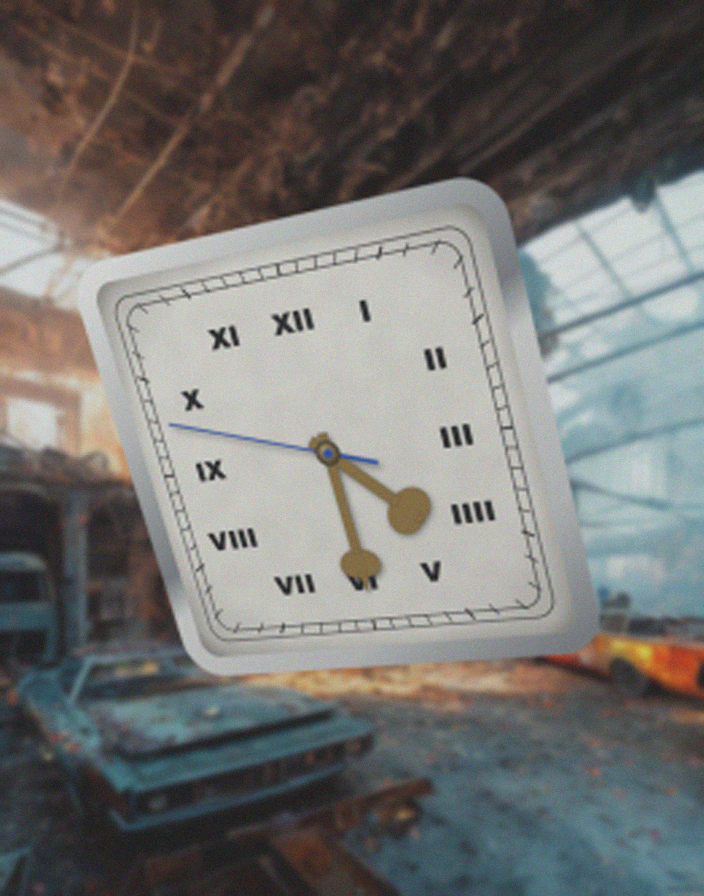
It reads 4h29m48s
